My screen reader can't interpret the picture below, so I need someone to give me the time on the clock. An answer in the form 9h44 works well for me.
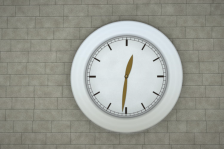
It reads 12h31
